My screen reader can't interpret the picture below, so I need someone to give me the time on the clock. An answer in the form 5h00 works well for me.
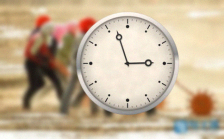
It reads 2h57
